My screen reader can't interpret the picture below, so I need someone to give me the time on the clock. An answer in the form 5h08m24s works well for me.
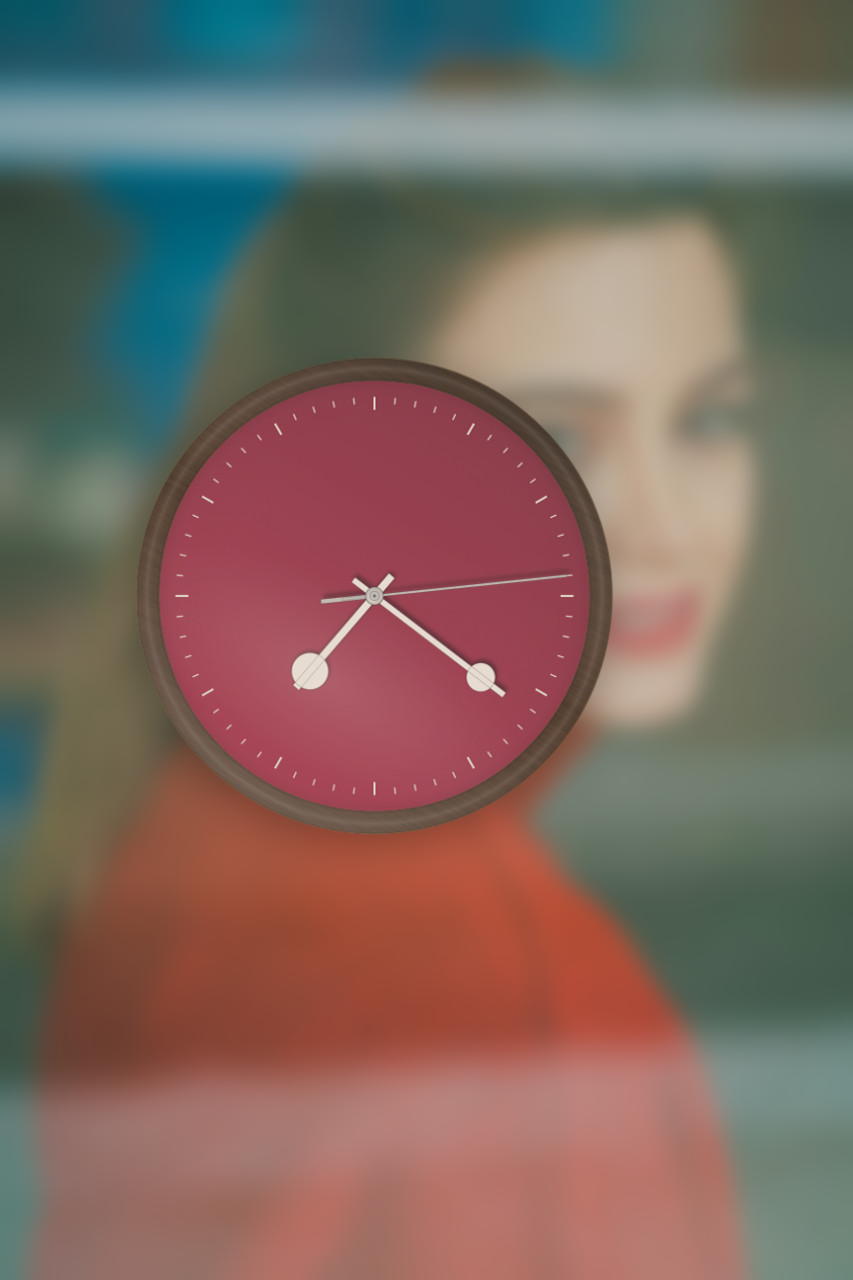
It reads 7h21m14s
